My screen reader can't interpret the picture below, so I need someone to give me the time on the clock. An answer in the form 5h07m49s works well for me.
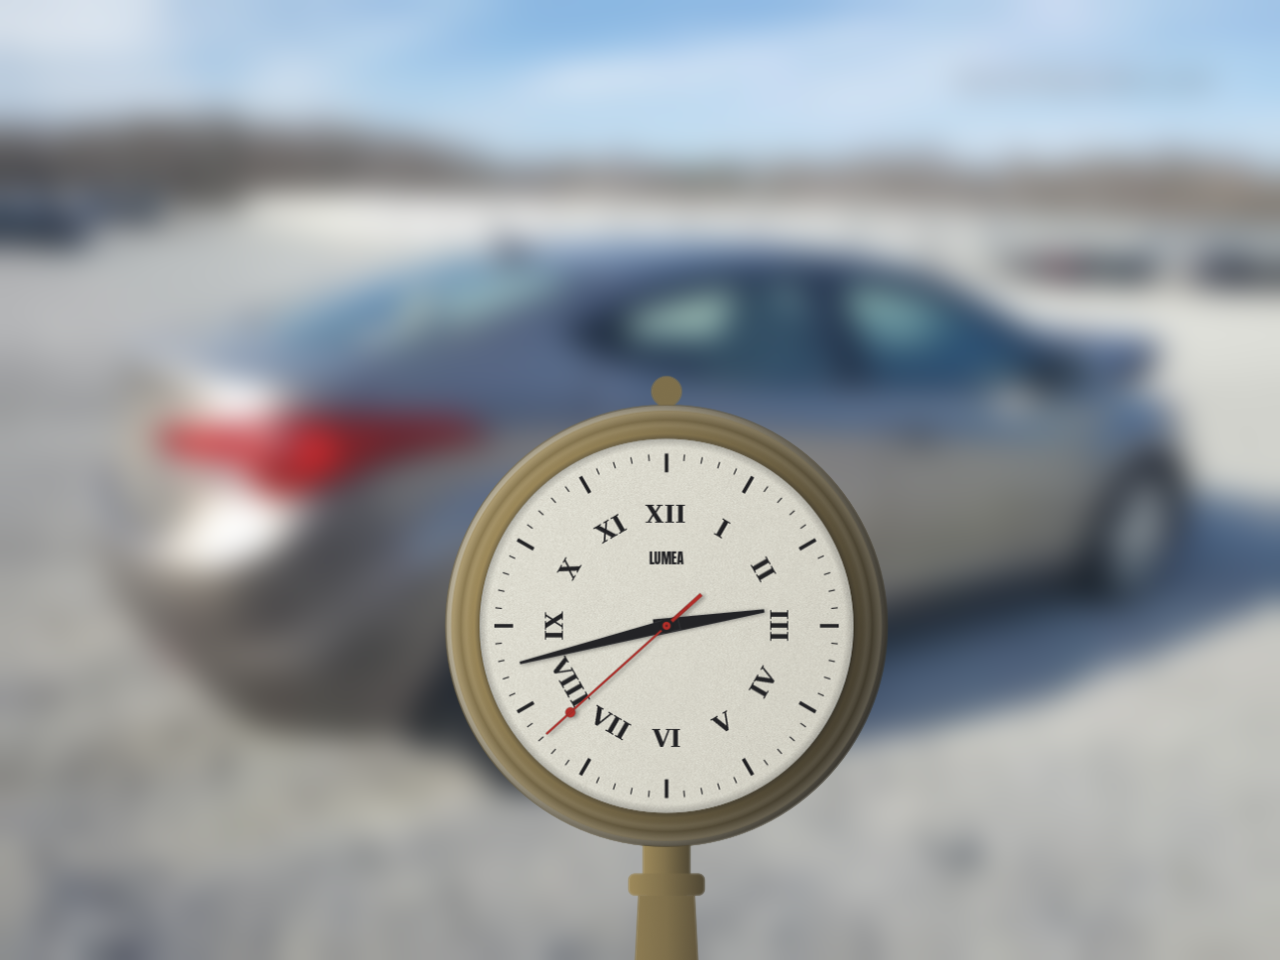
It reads 2h42m38s
